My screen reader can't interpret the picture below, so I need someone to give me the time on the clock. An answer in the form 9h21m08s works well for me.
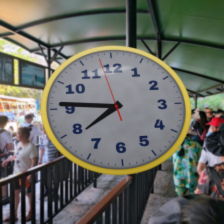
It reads 7h45m58s
